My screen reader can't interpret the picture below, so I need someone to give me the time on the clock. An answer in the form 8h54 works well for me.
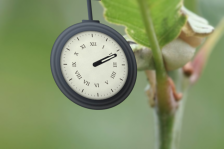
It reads 2h11
